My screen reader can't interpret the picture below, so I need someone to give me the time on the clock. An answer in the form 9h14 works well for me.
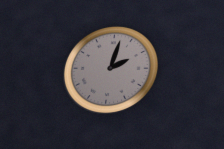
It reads 2h02
